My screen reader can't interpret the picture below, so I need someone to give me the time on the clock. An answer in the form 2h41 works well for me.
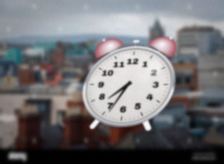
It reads 7h34
